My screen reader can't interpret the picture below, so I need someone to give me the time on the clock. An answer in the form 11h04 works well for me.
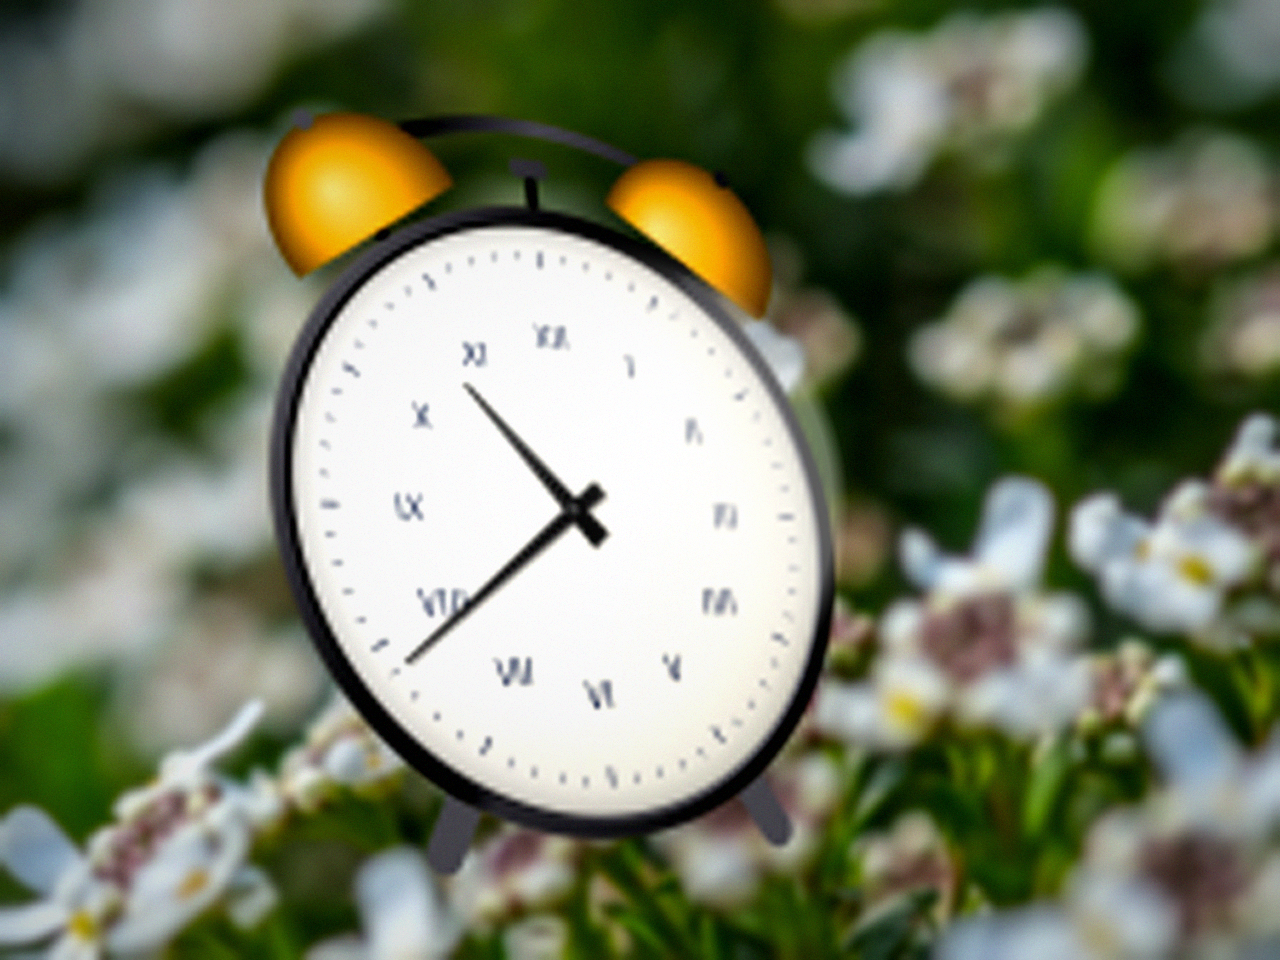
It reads 10h39
